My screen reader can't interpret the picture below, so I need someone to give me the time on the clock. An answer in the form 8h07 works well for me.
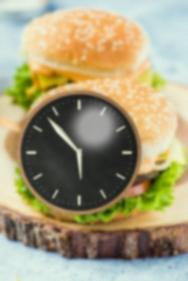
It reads 5h53
